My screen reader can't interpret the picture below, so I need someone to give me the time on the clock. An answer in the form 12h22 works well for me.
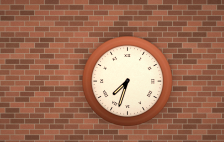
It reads 7h33
